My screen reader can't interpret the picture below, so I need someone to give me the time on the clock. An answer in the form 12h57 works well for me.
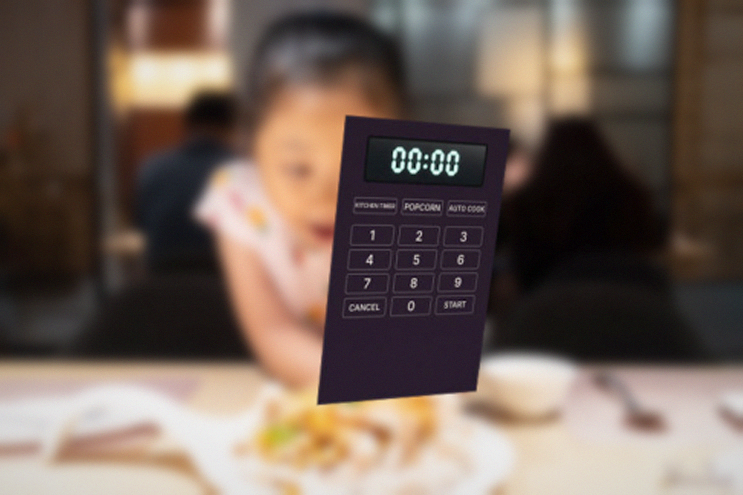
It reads 0h00
